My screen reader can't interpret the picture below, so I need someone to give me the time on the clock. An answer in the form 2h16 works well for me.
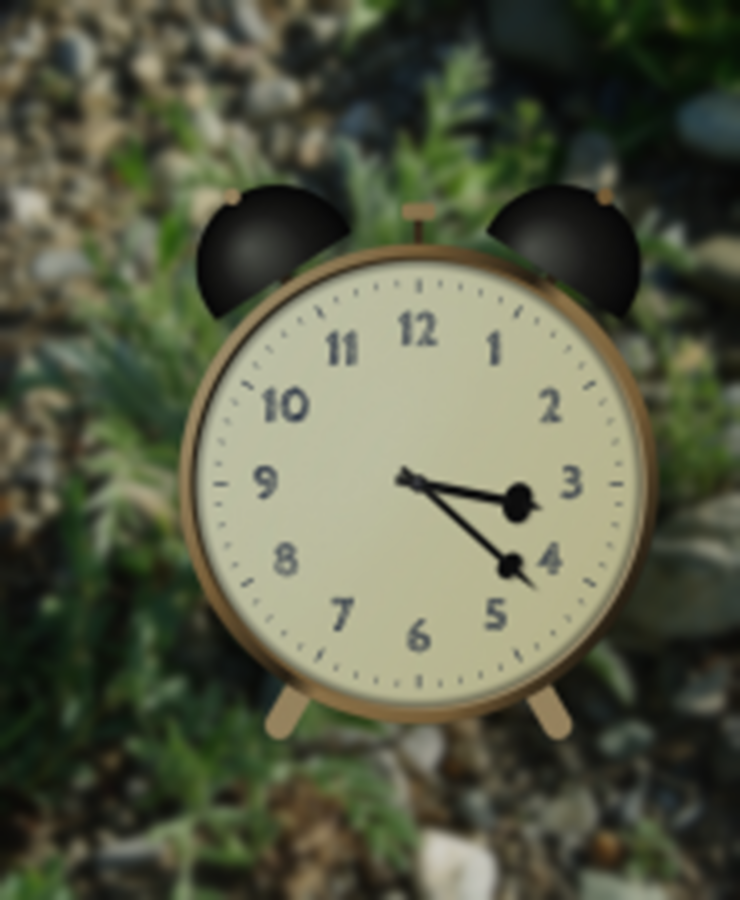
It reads 3h22
